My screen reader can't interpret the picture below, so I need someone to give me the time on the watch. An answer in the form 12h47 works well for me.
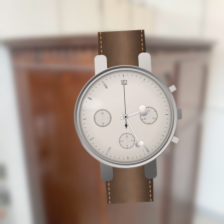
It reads 2h26
